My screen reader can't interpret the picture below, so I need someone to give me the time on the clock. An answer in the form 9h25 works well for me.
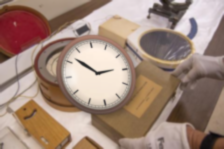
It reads 2h52
